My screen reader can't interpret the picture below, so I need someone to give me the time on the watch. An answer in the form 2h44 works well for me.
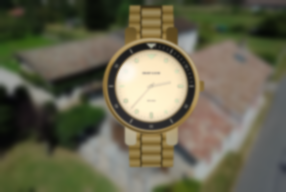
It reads 2h37
